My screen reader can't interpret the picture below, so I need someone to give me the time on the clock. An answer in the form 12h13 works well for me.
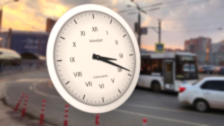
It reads 3h19
